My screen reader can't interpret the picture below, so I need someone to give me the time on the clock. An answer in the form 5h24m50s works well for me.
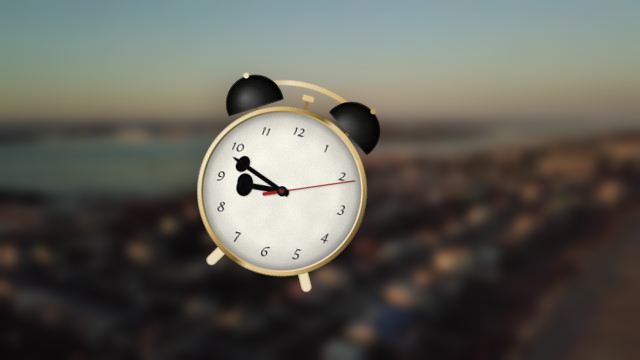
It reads 8h48m11s
